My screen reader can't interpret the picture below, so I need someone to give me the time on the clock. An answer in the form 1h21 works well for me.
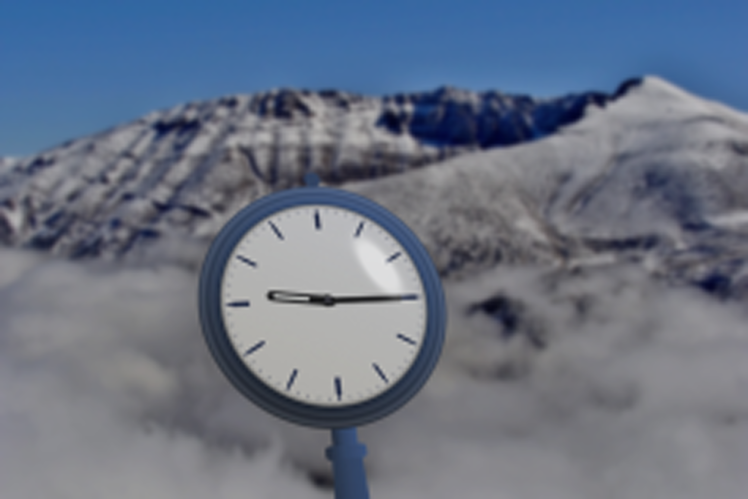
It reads 9h15
